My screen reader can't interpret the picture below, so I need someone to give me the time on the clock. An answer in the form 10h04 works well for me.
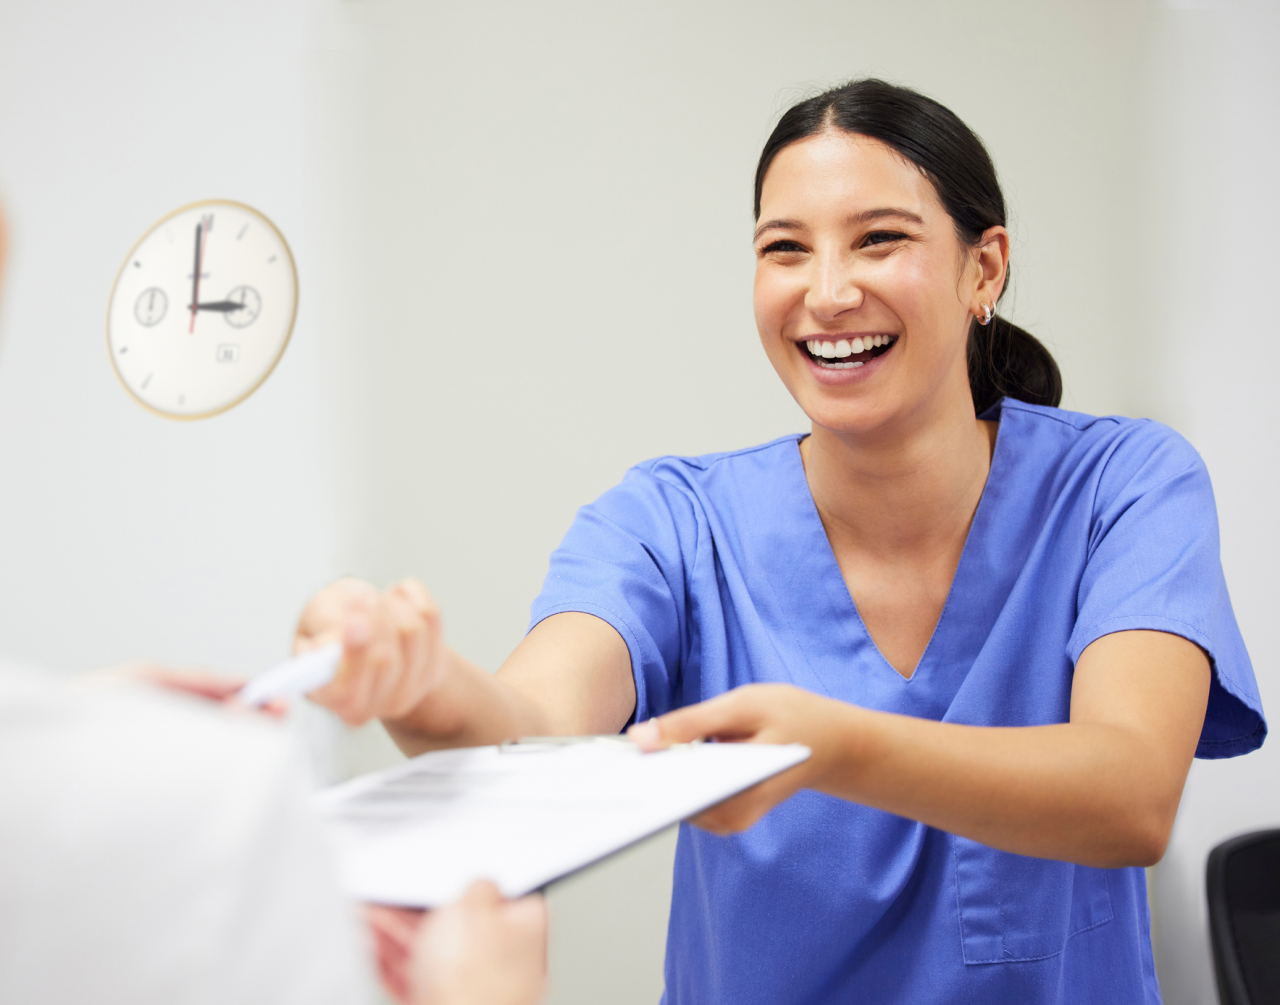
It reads 2h59
